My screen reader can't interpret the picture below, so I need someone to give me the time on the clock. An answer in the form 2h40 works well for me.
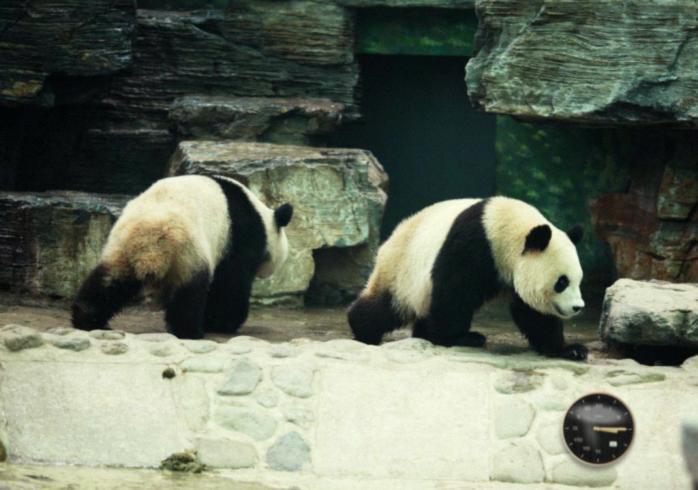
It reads 3h15
